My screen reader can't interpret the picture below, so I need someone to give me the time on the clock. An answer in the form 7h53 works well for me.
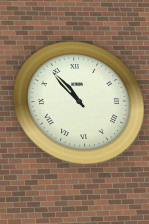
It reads 10h54
